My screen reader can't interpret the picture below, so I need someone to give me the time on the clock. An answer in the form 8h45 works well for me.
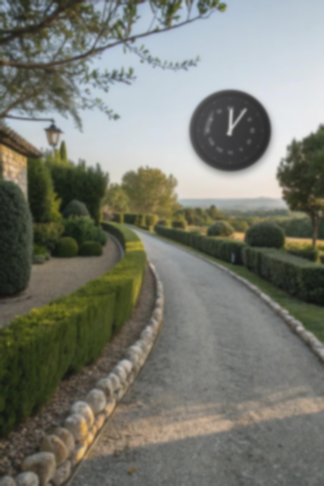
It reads 12h06
